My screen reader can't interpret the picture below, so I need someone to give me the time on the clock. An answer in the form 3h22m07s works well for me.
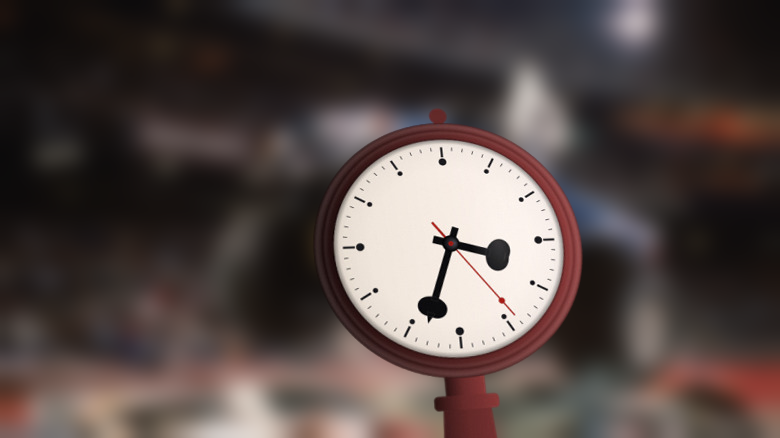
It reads 3h33m24s
